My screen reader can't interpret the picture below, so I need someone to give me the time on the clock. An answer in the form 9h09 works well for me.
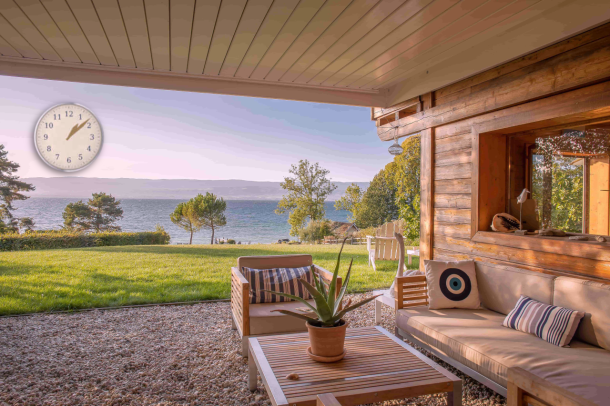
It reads 1h08
